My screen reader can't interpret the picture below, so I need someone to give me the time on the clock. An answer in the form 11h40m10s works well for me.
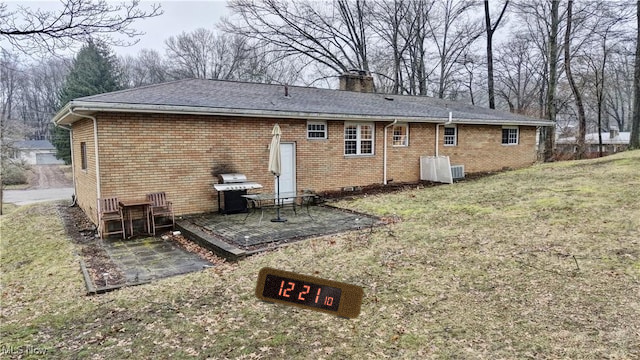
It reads 12h21m10s
